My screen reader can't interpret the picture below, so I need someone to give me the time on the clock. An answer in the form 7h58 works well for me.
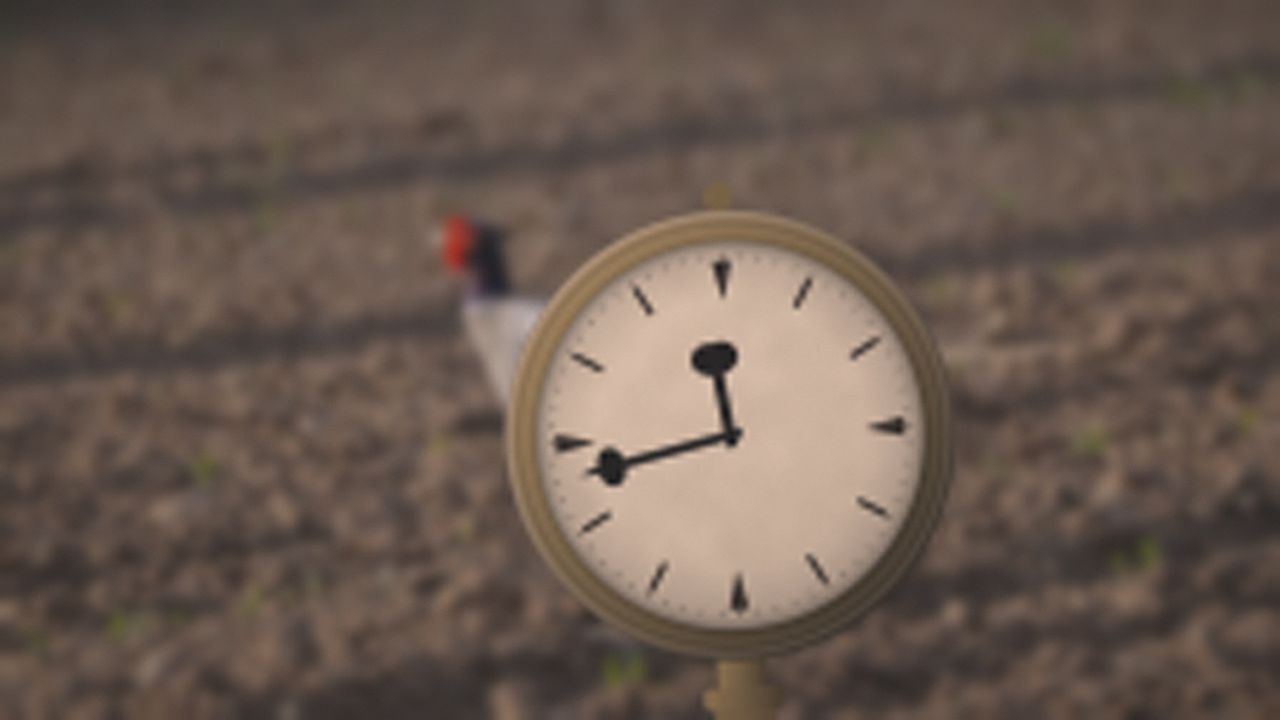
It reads 11h43
